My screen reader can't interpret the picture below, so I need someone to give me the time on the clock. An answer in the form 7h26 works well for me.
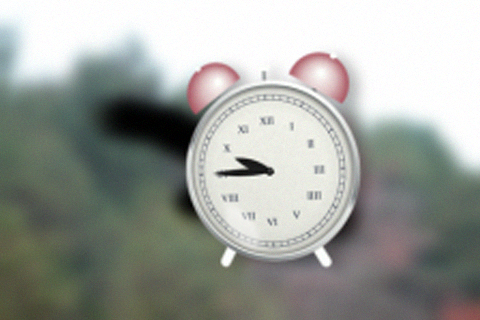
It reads 9h45
